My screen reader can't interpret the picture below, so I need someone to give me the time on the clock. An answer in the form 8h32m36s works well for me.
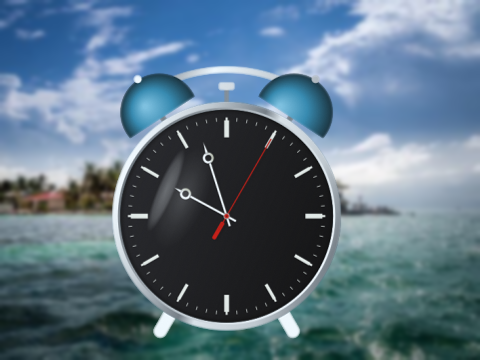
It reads 9h57m05s
